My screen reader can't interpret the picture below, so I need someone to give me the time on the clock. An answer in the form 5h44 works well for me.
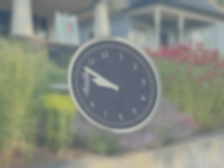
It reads 9h52
